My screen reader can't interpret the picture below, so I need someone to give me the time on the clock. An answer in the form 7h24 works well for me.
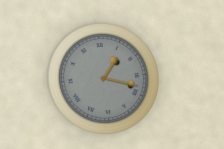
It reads 1h18
